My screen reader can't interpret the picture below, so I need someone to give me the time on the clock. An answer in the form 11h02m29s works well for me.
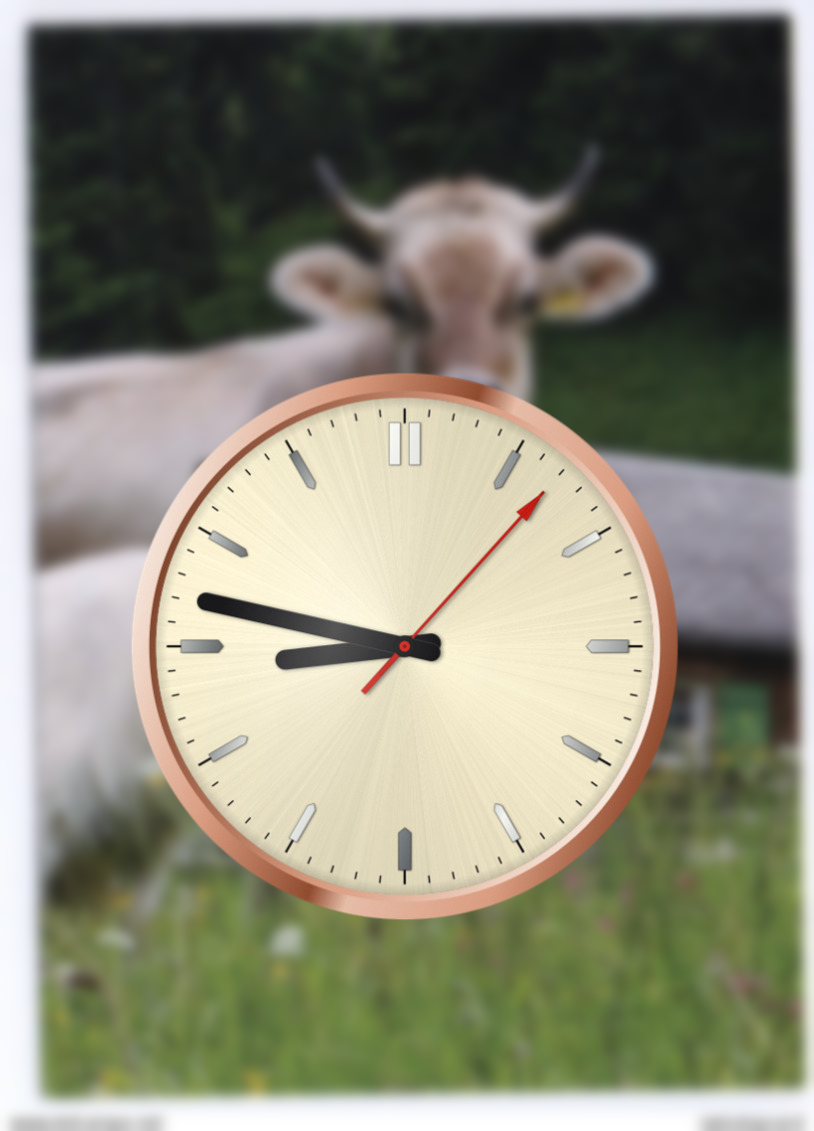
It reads 8h47m07s
